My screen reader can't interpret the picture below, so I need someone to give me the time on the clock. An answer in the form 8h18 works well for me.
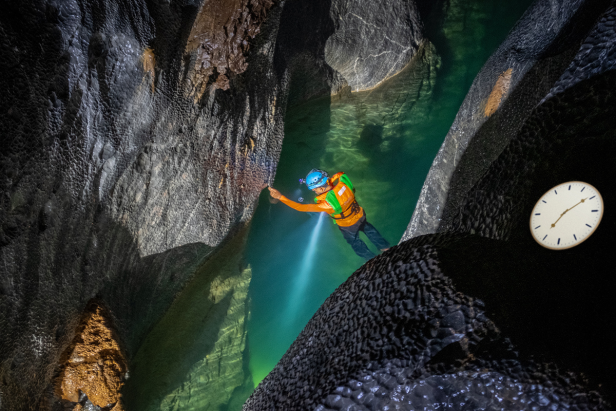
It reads 7h09
